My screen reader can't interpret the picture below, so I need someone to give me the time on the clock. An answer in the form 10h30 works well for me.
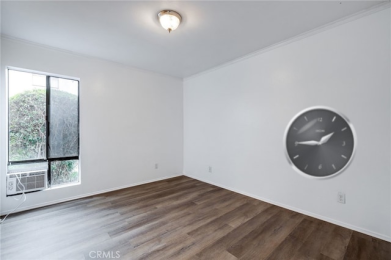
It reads 1h45
